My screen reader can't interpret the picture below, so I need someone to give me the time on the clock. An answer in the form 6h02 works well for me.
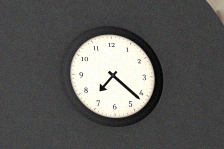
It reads 7h22
